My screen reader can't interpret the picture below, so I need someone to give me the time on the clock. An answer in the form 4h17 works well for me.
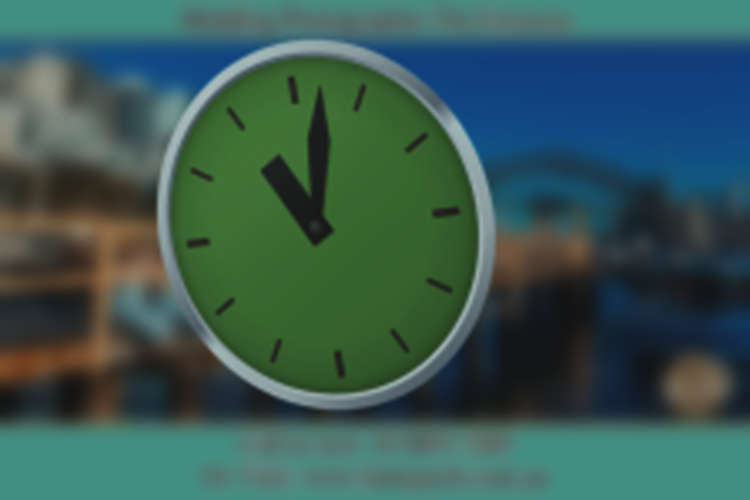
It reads 11h02
